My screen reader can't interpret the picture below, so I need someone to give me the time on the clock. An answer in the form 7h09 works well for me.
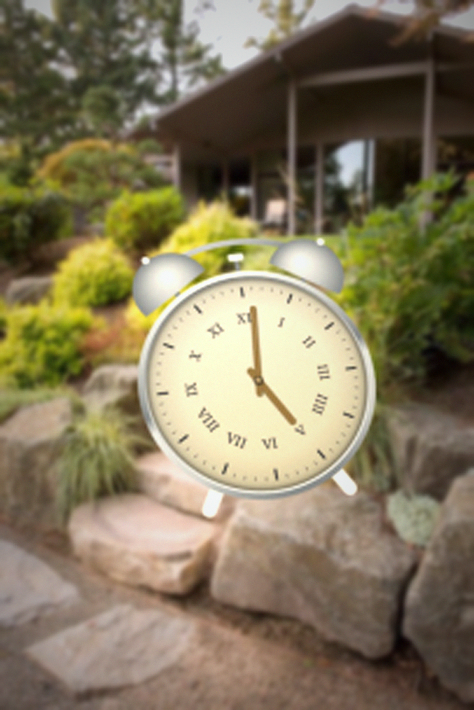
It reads 5h01
